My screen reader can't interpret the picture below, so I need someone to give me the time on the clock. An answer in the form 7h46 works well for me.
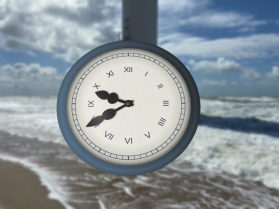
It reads 9h40
